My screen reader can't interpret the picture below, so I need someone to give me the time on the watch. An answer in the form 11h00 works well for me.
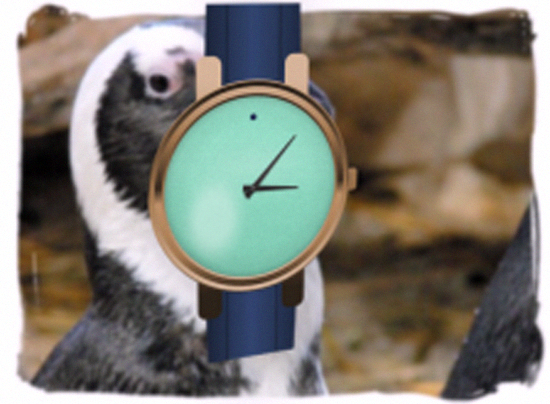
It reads 3h07
